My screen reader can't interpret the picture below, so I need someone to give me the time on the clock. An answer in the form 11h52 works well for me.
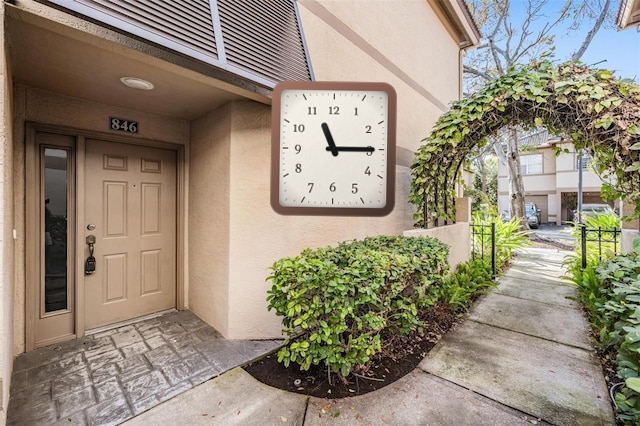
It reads 11h15
